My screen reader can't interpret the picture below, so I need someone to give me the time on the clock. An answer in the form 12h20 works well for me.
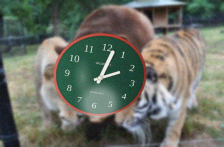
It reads 2h02
